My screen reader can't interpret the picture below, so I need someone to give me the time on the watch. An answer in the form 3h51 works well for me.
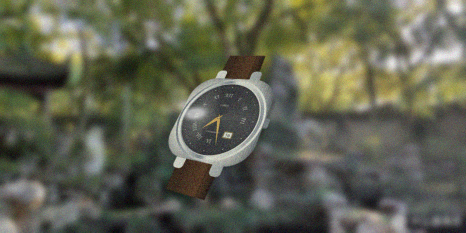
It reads 7h27
